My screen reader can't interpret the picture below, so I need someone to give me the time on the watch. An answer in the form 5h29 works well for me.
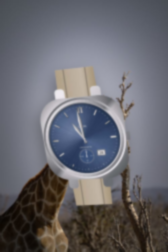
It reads 10h59
